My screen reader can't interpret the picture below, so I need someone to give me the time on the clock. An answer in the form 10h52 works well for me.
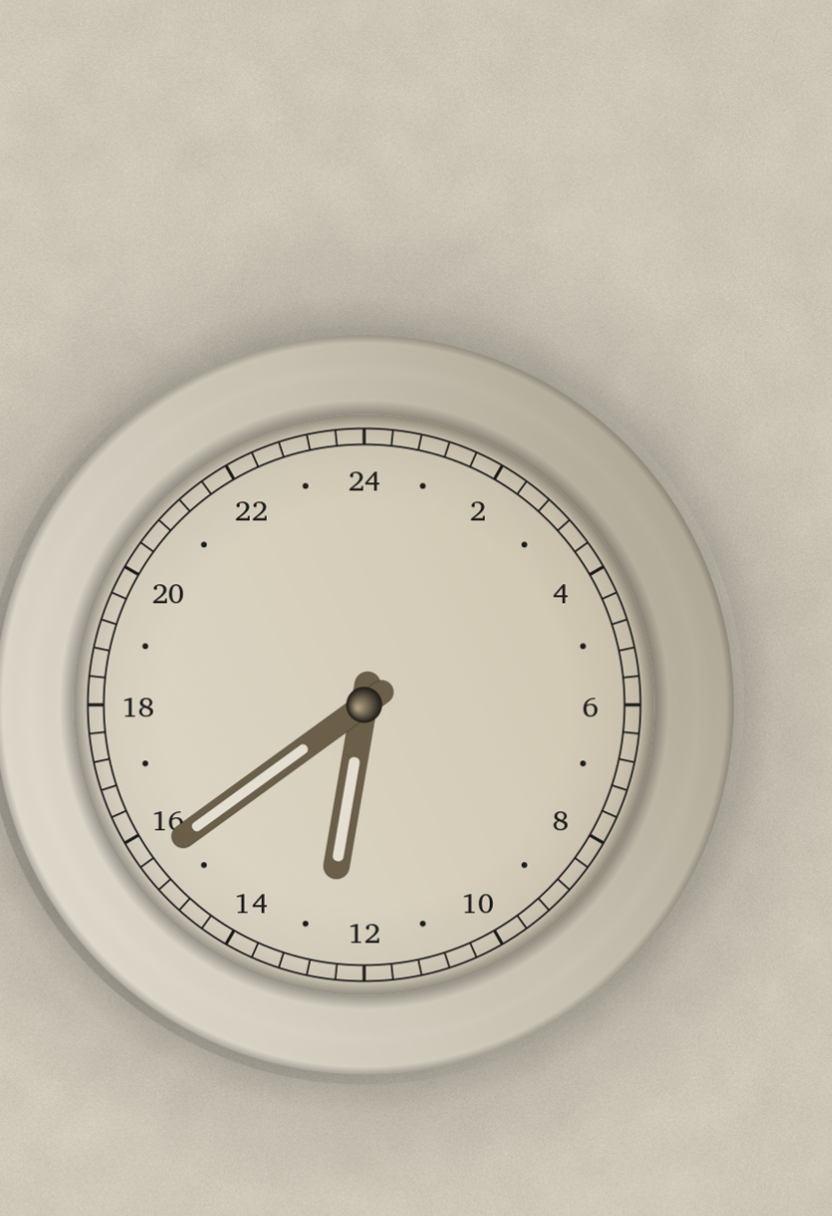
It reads 12h39
